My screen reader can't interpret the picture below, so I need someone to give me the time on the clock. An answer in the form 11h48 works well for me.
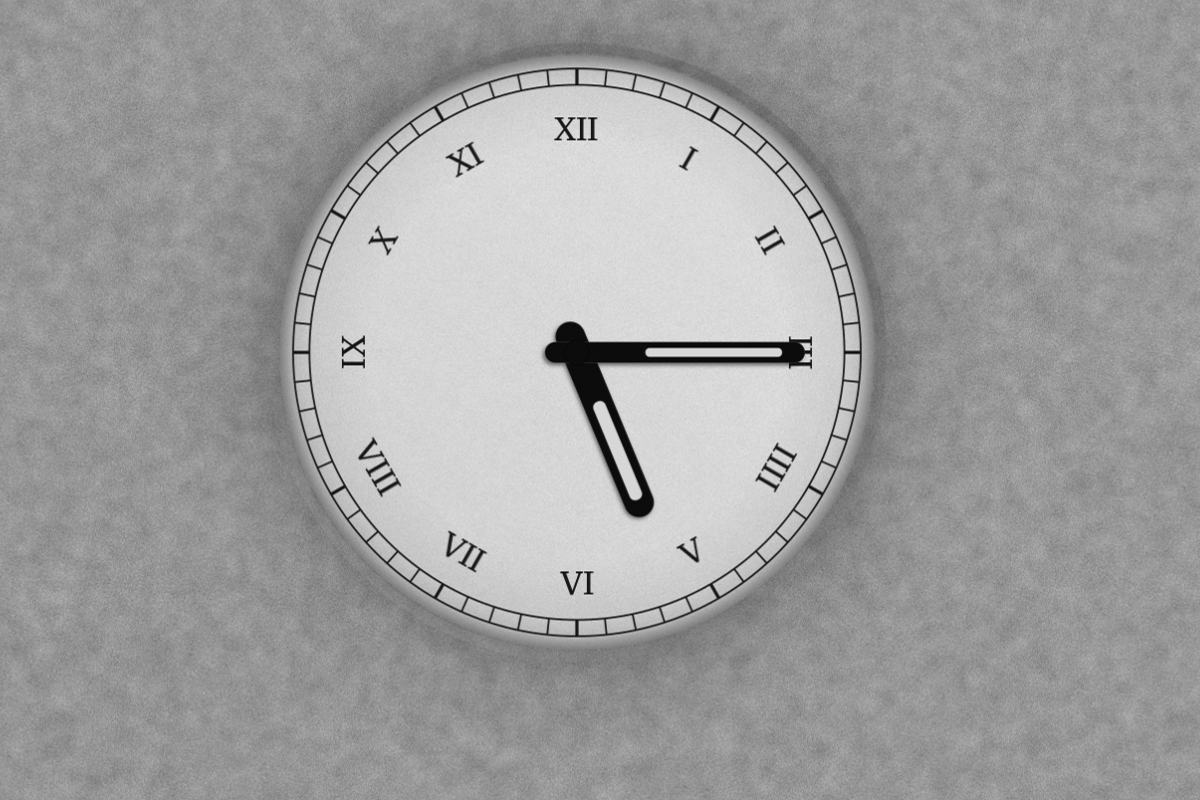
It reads 5h15
